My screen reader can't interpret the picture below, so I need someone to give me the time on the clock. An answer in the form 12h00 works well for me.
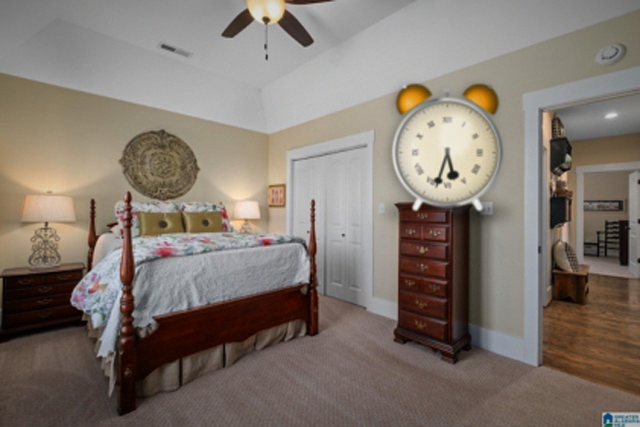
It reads 5h33
